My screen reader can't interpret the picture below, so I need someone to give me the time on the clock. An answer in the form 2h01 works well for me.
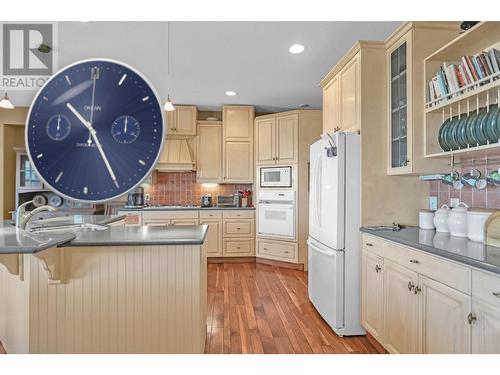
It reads 10h25
